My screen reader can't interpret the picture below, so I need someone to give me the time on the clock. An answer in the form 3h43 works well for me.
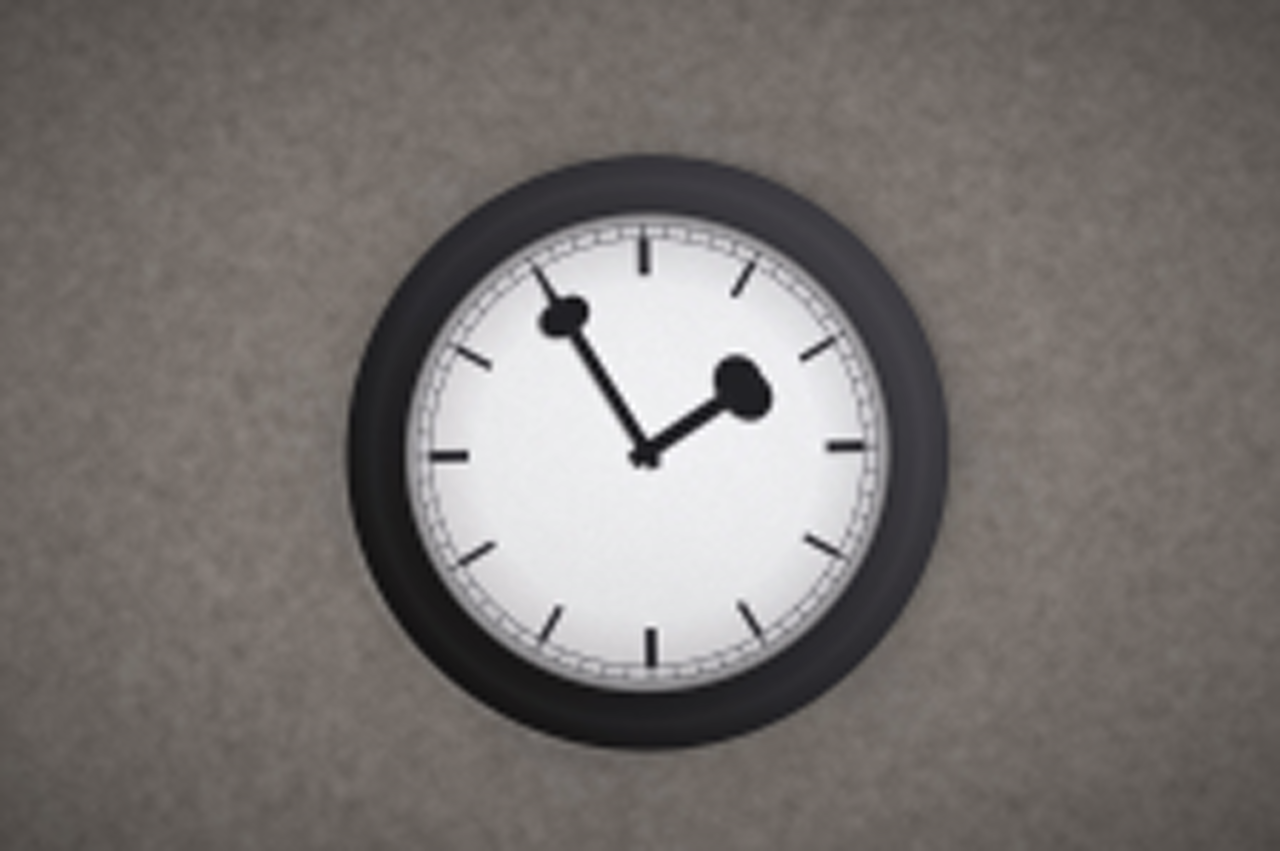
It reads 1h55
